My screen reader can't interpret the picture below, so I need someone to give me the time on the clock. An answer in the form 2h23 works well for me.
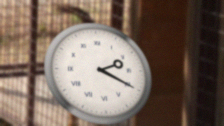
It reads 2h20
